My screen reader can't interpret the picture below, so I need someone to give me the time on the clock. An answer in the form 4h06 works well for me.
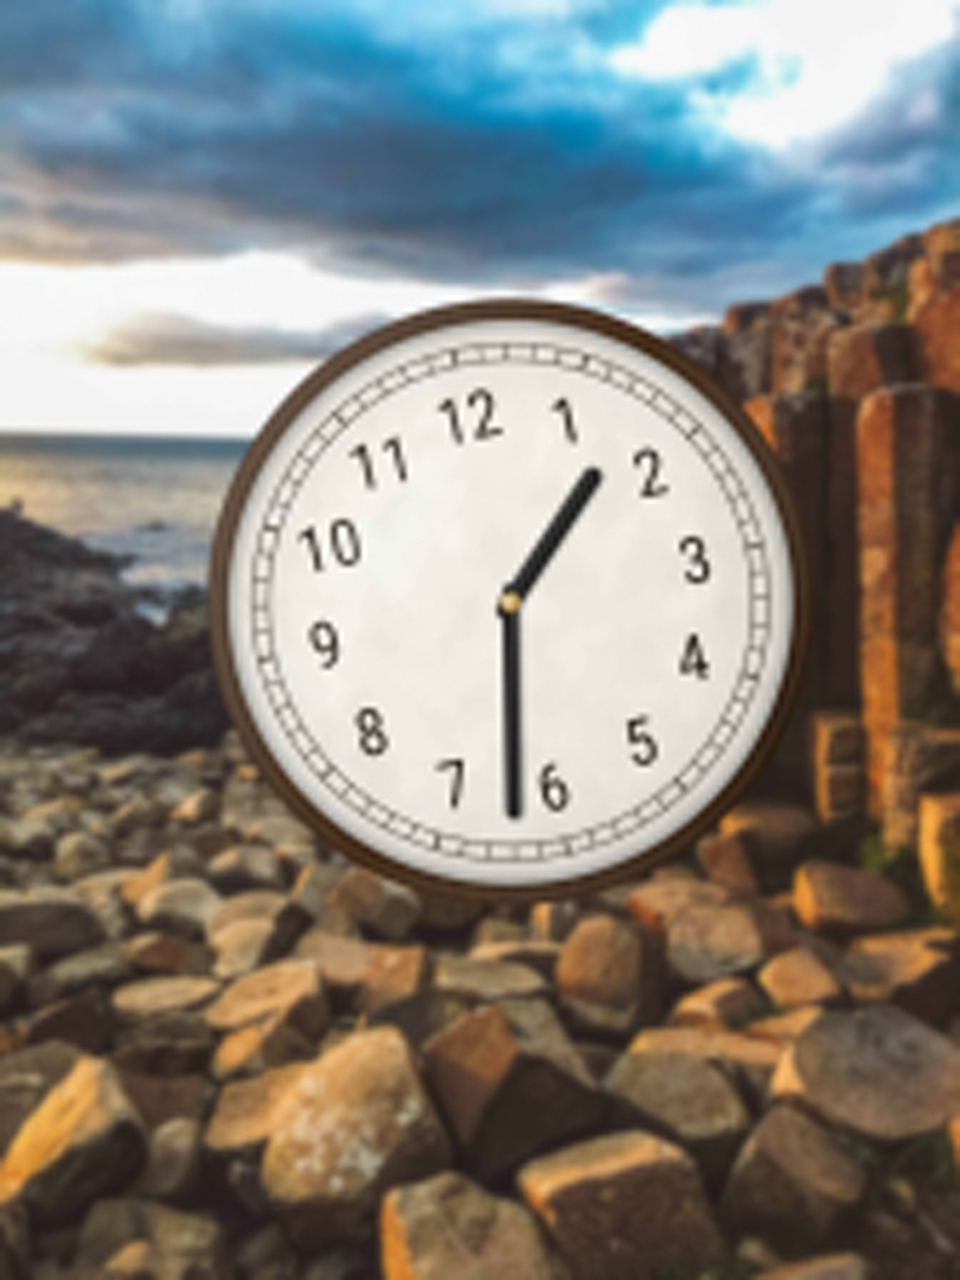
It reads 1h32
